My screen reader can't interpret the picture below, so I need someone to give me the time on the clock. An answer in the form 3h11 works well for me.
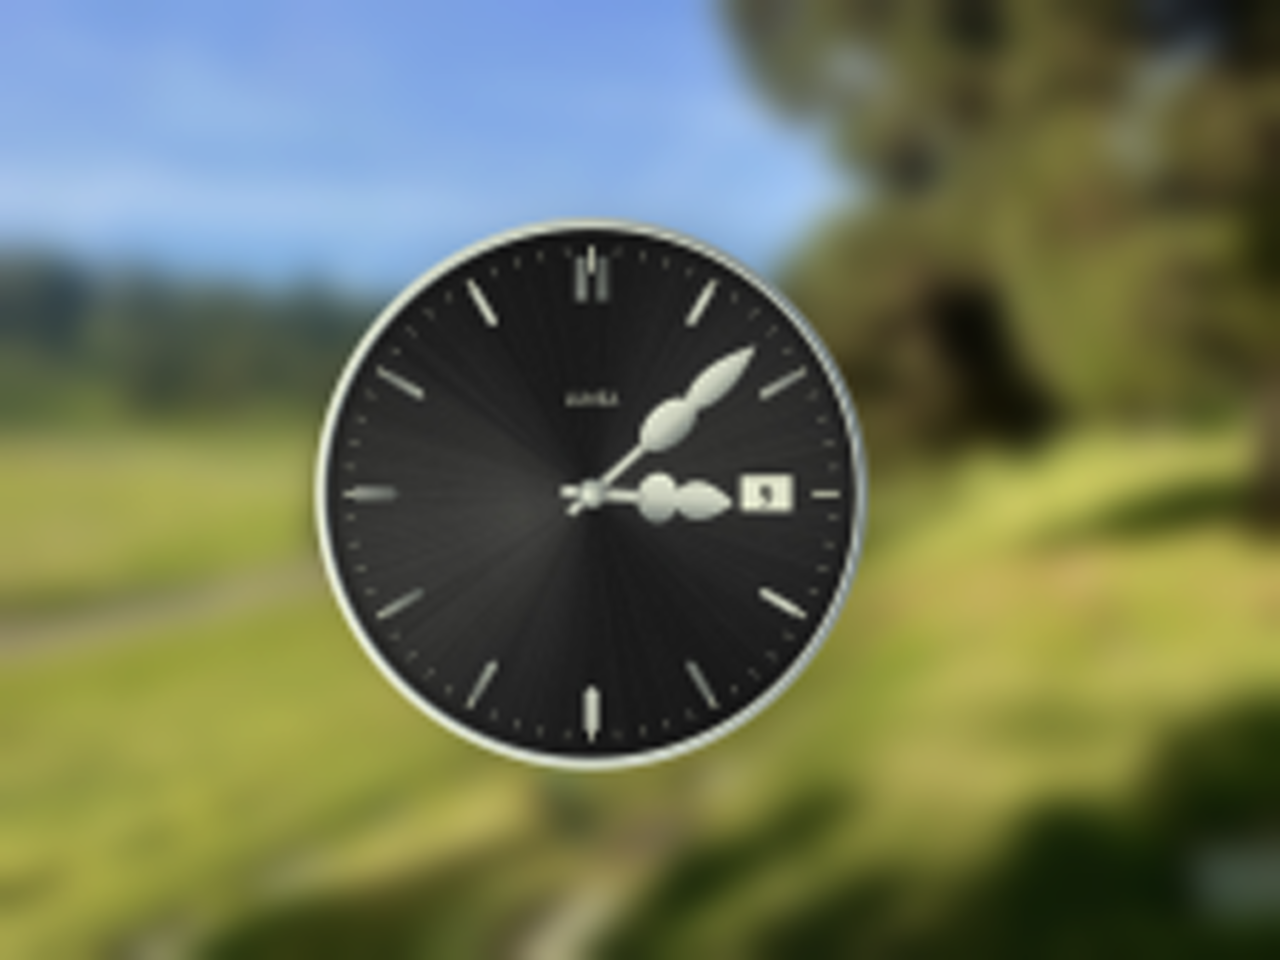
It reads 3h08
